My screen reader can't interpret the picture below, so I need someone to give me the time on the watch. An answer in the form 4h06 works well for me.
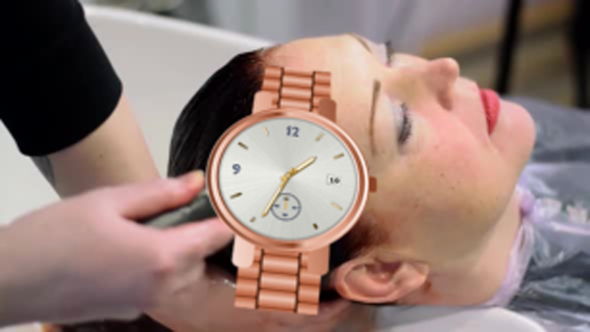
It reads 1h34
